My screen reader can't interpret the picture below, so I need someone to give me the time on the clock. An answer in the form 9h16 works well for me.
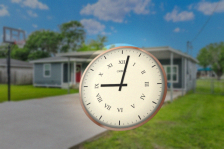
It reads 9h02
